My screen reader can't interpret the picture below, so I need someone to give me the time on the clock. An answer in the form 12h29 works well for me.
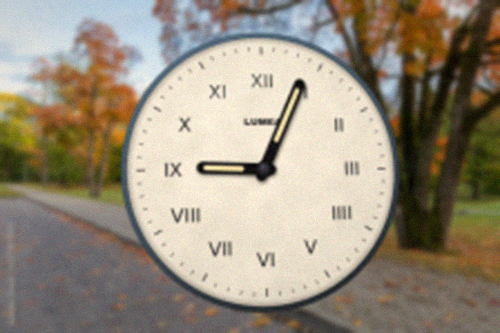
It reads 9h04
